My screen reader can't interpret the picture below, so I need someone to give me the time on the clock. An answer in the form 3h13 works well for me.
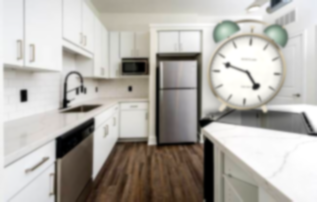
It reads 4h48
